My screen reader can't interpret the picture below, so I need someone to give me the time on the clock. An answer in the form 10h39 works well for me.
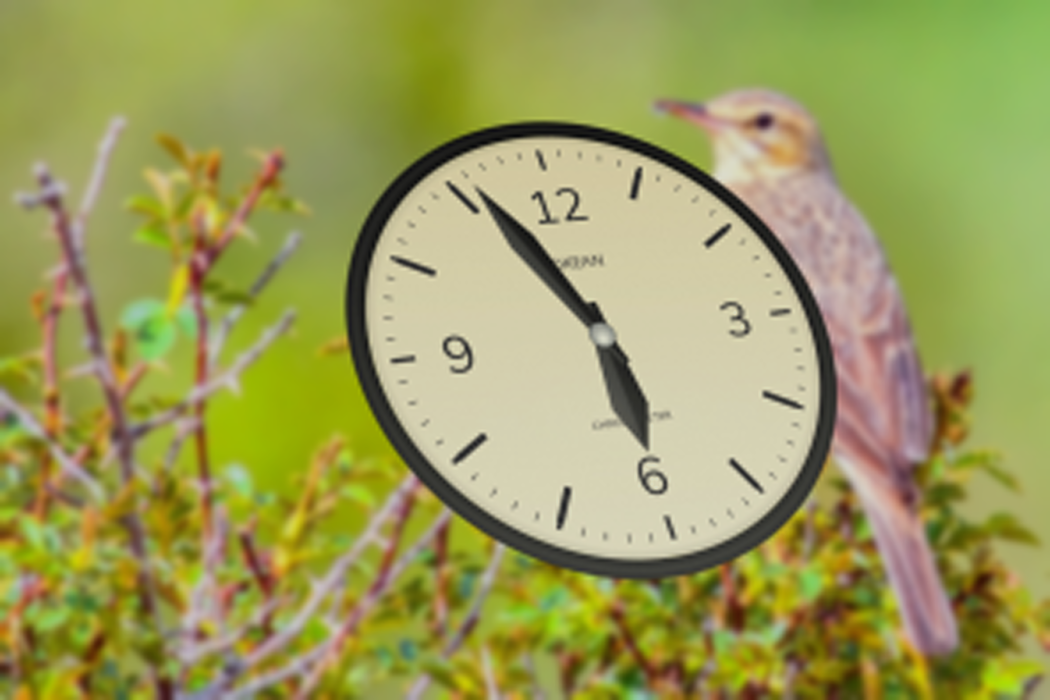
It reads 5h56
